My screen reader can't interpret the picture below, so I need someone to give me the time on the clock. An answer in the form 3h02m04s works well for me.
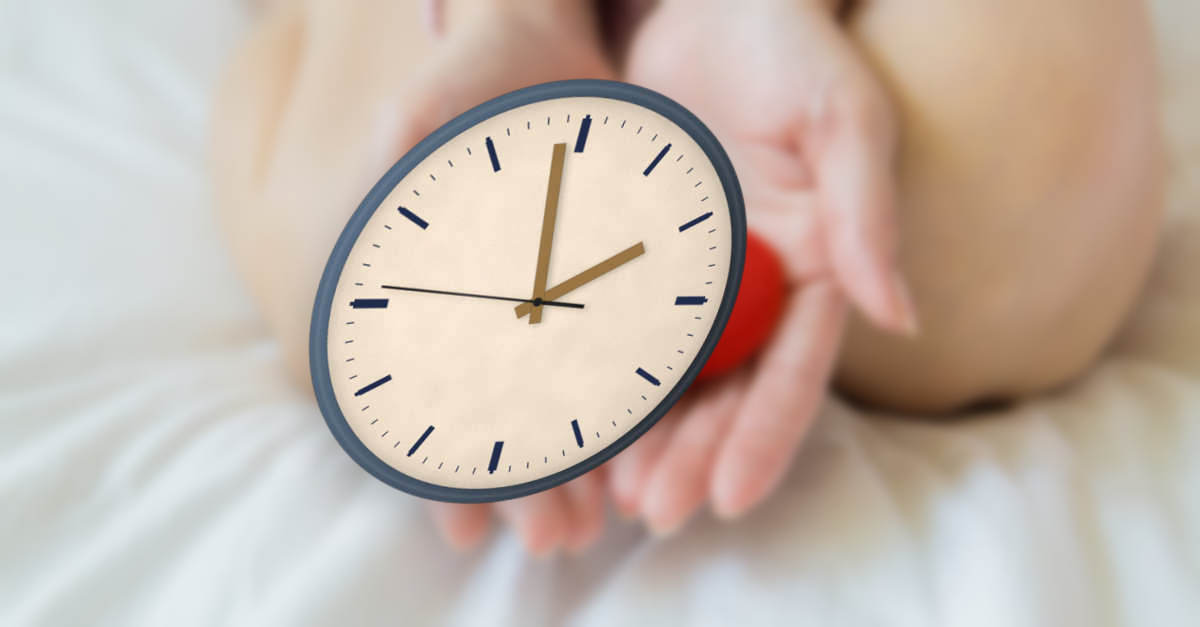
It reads 1h58m46s
